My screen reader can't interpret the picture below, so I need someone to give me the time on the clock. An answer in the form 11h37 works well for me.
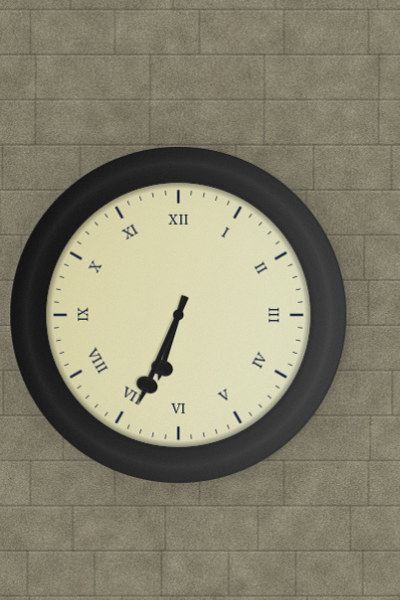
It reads 6h34
